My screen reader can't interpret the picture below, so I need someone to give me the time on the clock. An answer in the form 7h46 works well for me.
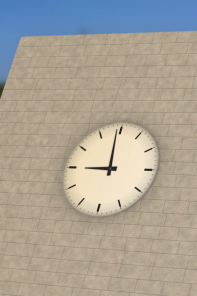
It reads 8h59
